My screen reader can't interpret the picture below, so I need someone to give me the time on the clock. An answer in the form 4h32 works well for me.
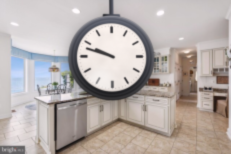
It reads 9h48
